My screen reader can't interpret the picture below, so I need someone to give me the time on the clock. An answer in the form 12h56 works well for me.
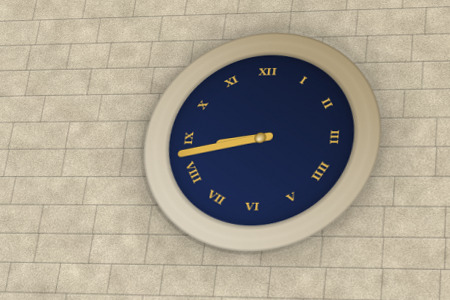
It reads 8h43
